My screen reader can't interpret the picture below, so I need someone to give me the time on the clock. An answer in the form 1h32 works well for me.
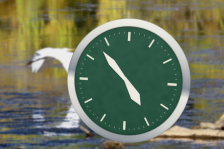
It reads 4h53
